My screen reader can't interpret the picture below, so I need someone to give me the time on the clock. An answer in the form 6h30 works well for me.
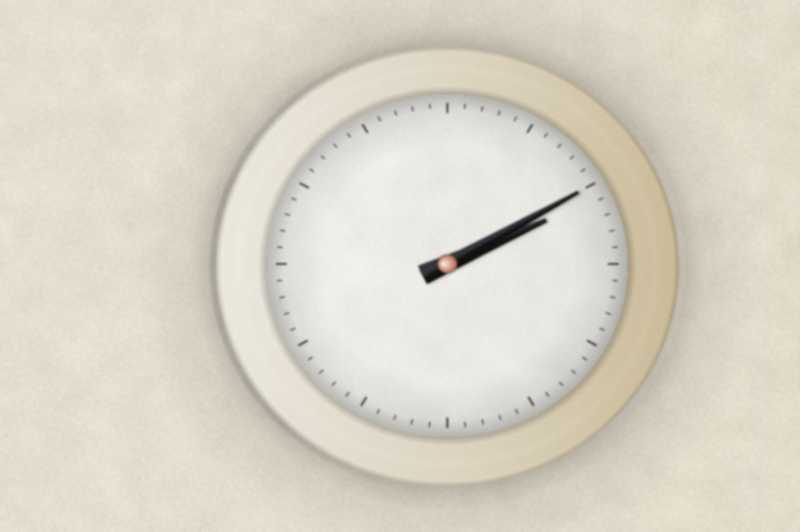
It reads 2h10
